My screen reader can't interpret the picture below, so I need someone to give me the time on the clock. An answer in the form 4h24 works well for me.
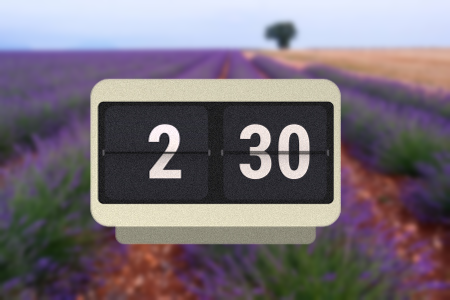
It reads 2h30
